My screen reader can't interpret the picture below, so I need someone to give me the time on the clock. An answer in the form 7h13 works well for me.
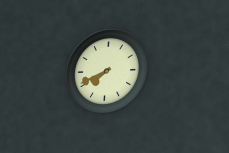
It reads 7h41
